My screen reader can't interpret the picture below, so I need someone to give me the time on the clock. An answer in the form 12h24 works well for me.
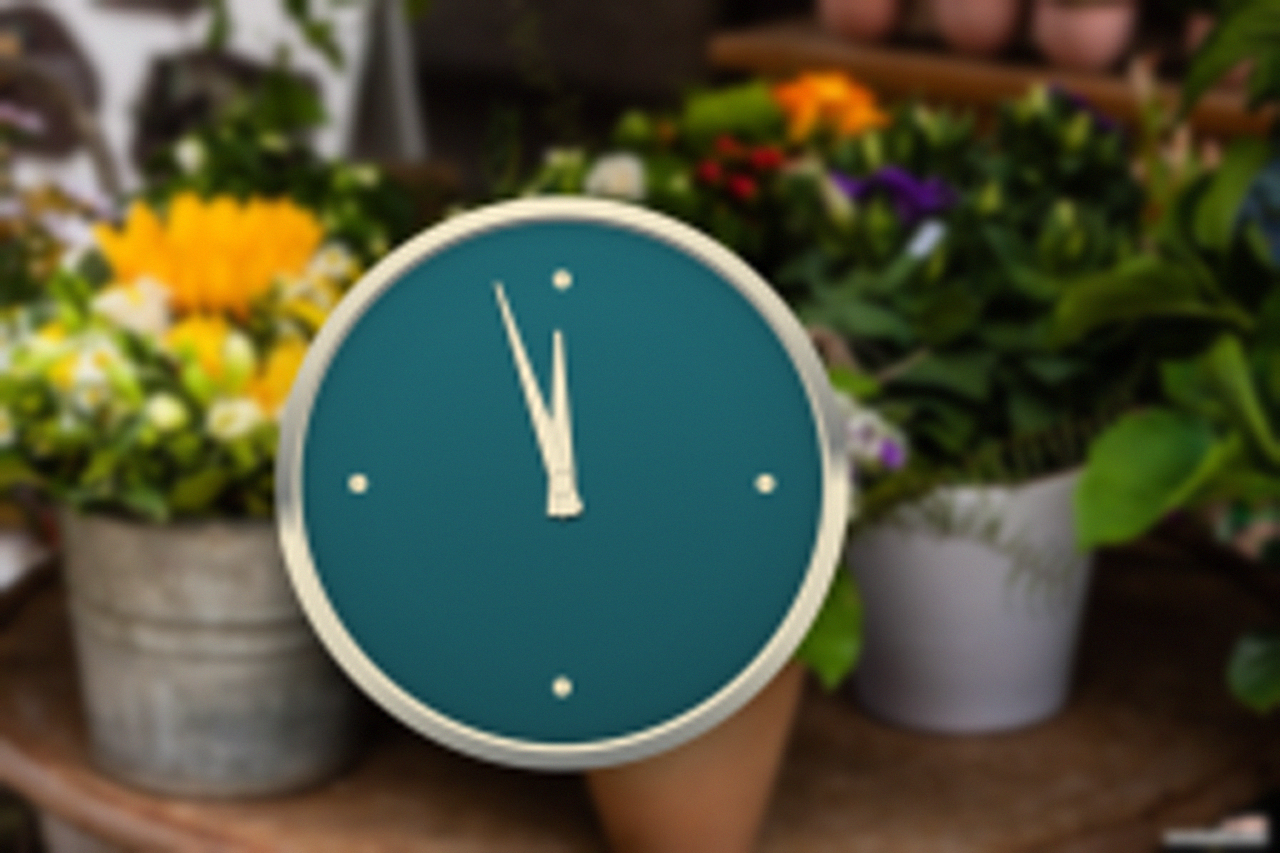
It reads 11h57
